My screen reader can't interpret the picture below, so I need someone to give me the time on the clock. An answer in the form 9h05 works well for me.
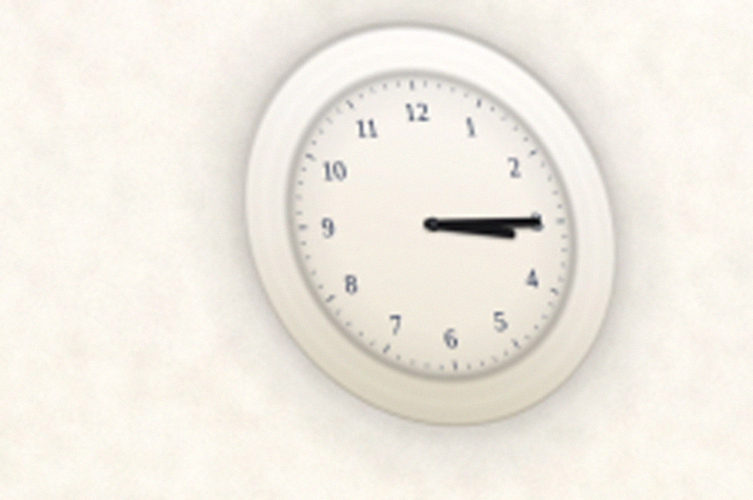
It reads 3h15
